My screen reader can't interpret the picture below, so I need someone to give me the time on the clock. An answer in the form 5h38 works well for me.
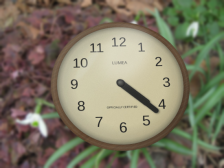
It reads 4h22
